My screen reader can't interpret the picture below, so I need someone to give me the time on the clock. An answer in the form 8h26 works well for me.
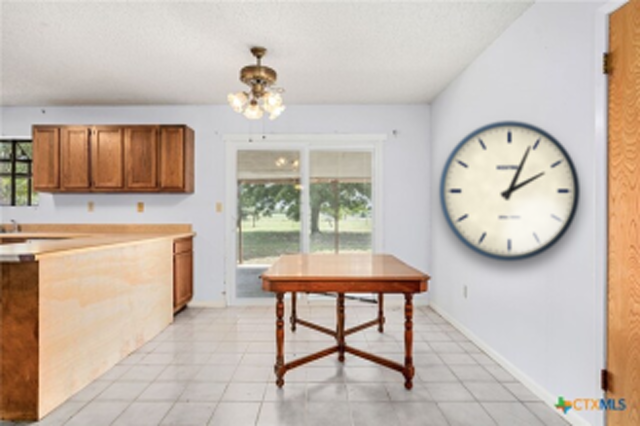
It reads 2h04
